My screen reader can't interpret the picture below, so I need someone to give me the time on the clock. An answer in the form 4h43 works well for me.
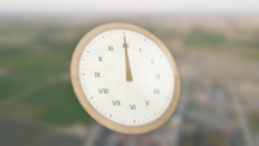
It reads 12h00
